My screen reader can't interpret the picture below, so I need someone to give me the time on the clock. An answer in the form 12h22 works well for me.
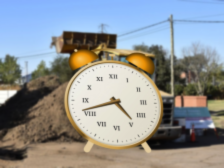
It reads 4h42
